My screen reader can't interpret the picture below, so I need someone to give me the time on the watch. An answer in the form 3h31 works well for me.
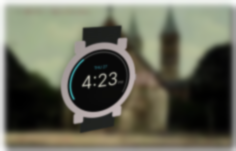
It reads 4h23
